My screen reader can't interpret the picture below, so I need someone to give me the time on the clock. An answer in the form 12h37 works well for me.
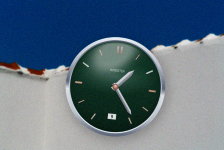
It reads 1h24
